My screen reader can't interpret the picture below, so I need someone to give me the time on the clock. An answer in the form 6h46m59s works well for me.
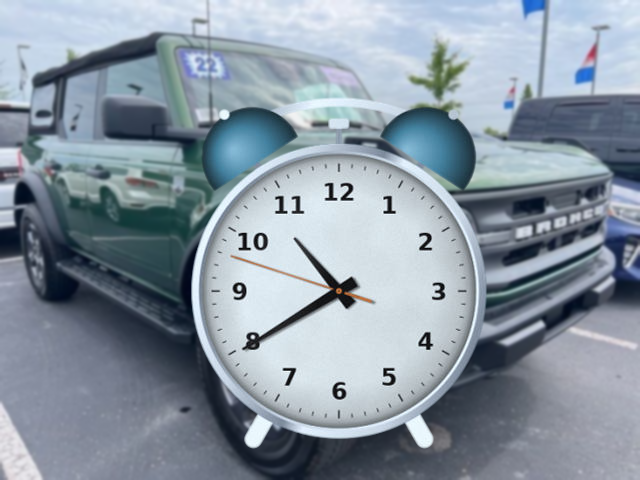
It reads 10h39m48s
